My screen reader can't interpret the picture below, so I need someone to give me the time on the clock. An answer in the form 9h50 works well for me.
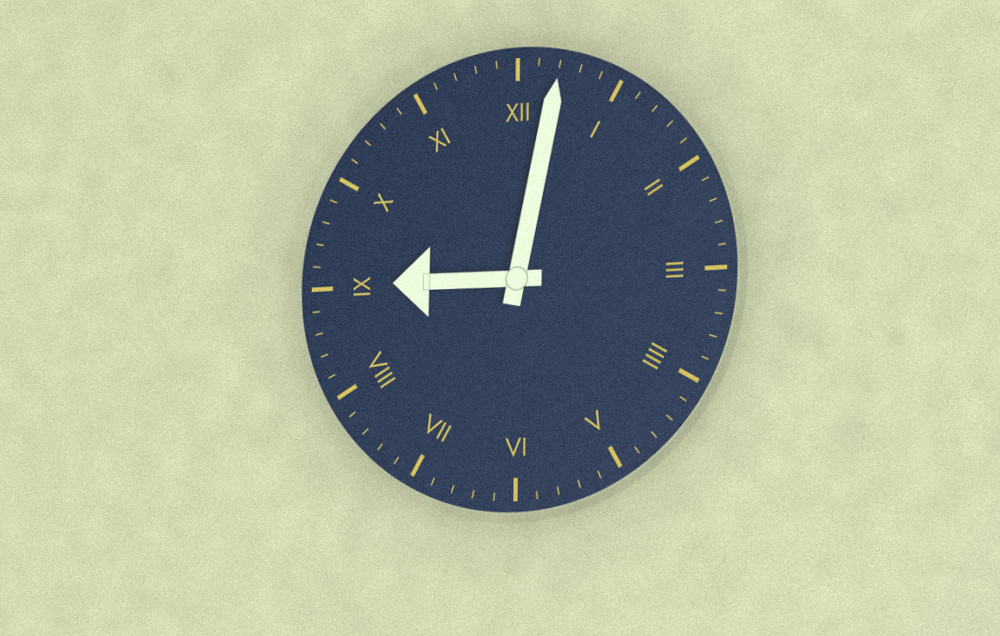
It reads 9h02
